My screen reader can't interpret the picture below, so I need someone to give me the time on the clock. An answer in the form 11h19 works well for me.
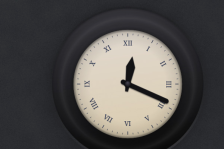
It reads 12h19
